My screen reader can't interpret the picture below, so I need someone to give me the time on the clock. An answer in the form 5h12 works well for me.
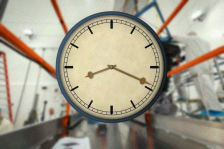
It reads 8h19
